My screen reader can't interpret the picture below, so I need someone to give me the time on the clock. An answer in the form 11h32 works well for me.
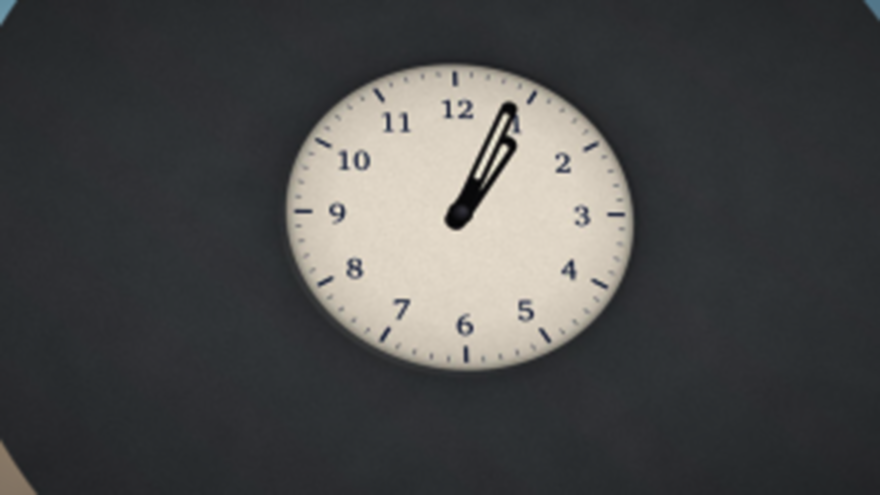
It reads 1h04
